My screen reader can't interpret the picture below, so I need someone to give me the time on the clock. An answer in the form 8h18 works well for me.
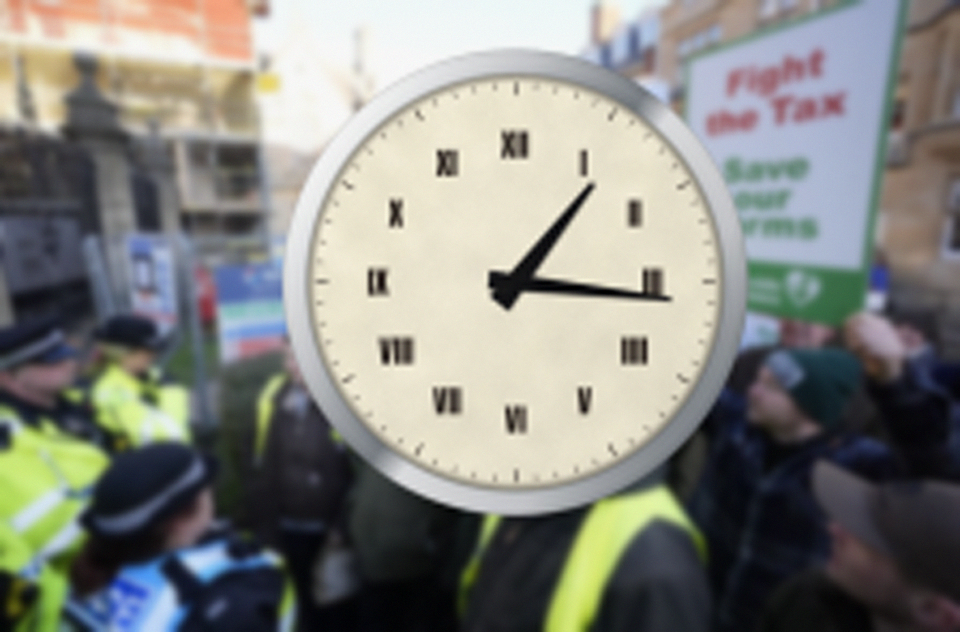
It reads 1h16
